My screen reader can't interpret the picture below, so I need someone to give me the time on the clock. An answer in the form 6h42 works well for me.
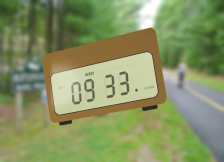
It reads 9h33
